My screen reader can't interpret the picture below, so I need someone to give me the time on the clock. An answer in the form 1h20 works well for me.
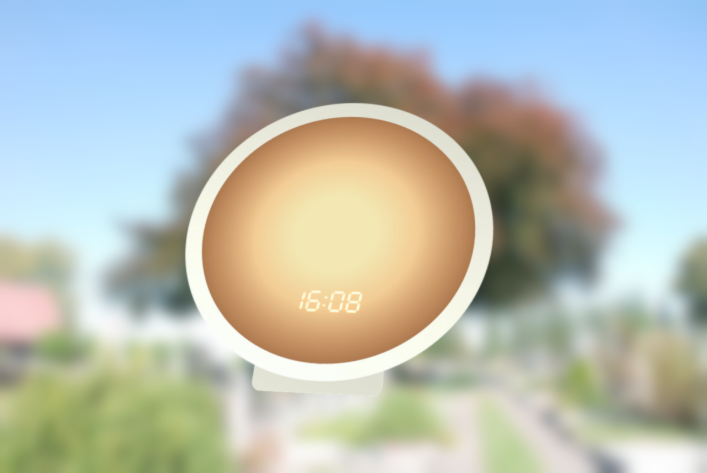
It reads 16h08
